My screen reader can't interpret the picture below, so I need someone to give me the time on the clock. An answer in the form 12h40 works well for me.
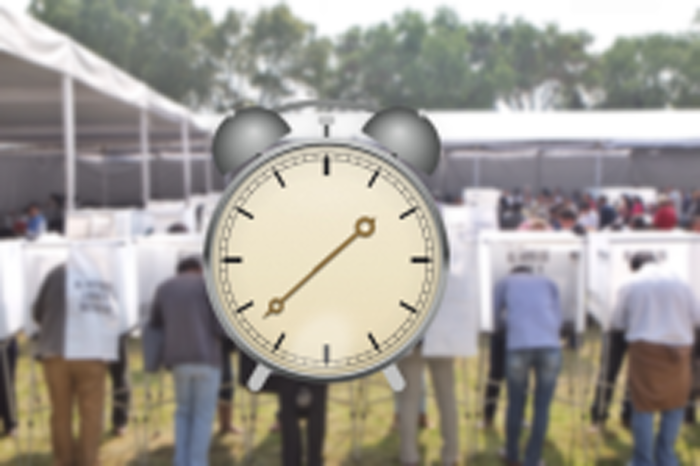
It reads 1h38
